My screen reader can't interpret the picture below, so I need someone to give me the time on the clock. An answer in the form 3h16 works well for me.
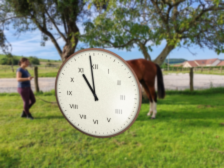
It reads 10h59
